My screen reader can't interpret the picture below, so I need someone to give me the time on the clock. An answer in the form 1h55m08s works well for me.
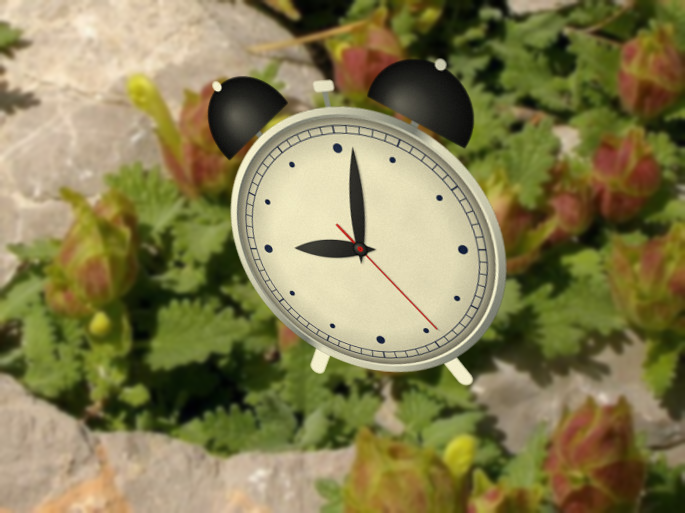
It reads 9h01m24s
